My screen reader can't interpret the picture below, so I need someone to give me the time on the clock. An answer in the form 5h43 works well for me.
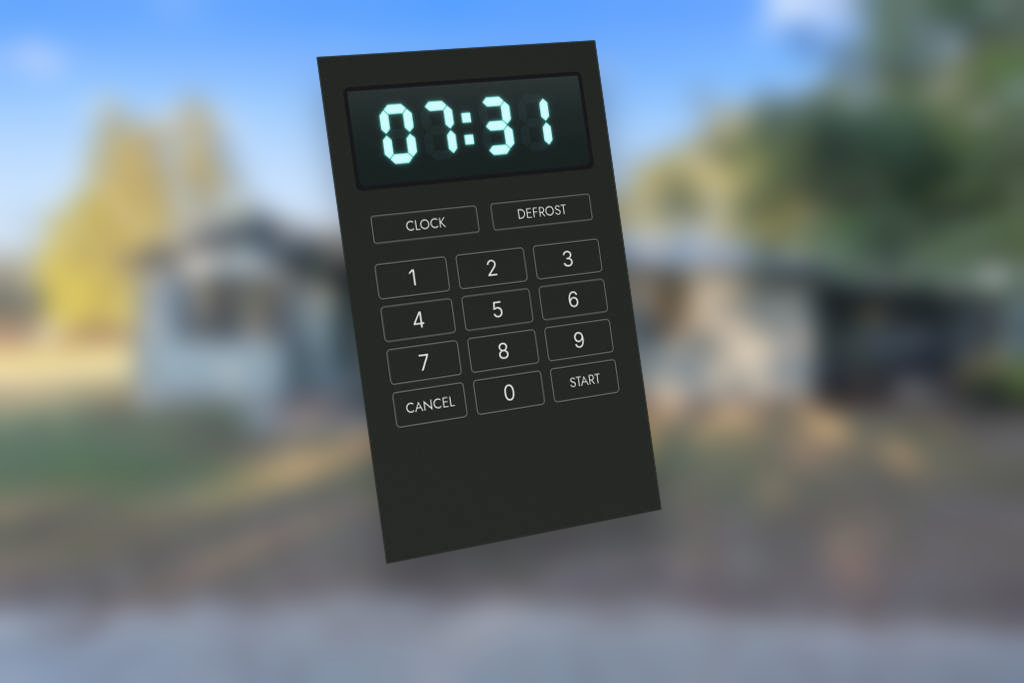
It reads 7h31
